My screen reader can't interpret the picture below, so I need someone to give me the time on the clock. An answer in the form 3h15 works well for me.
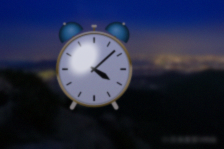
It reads 4h08
